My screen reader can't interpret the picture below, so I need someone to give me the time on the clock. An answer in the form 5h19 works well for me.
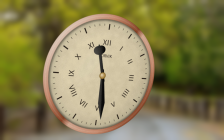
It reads 11h29
